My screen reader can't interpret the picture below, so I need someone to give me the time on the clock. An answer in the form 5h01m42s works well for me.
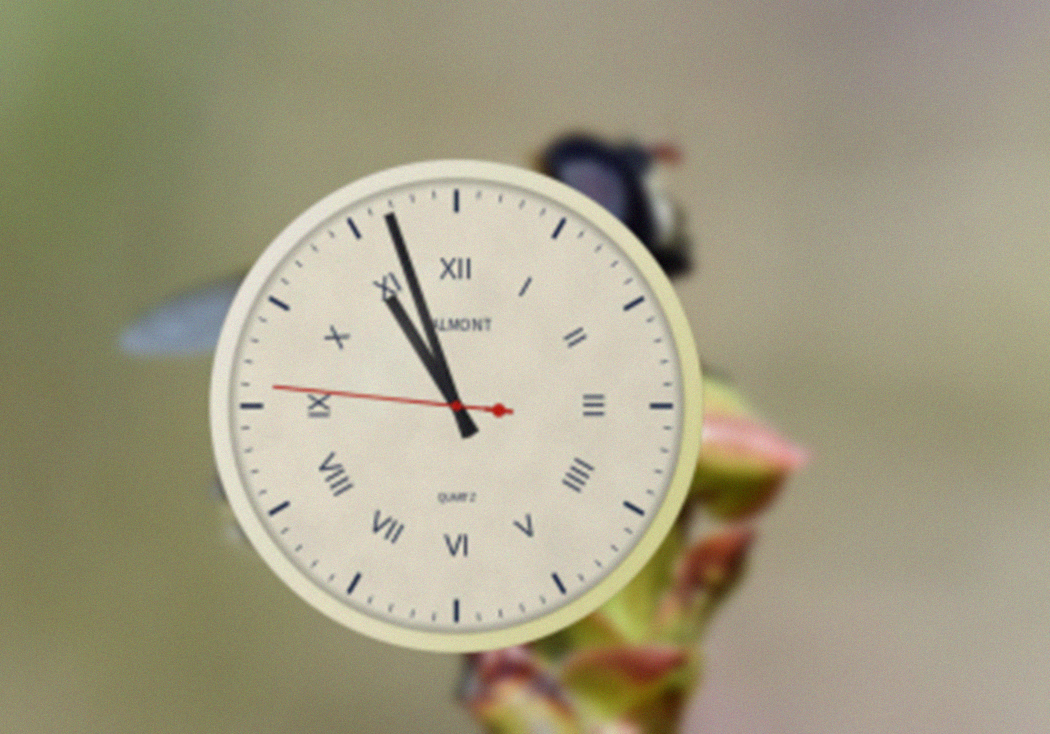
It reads 10h56m46s
